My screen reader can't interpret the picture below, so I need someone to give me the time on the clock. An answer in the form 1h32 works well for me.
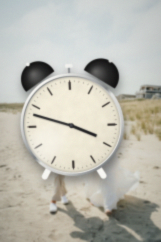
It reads 3h48
